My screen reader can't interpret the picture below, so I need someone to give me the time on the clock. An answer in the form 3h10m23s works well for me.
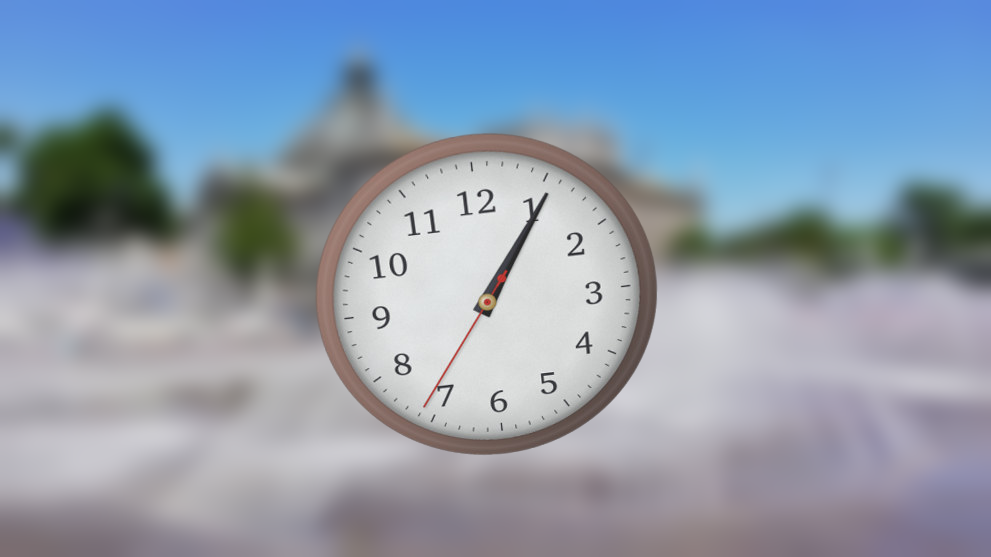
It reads 1h05m36s
